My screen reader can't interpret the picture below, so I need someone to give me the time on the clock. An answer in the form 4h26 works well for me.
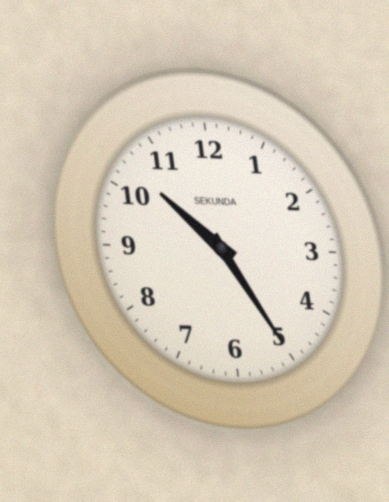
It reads 10h25
